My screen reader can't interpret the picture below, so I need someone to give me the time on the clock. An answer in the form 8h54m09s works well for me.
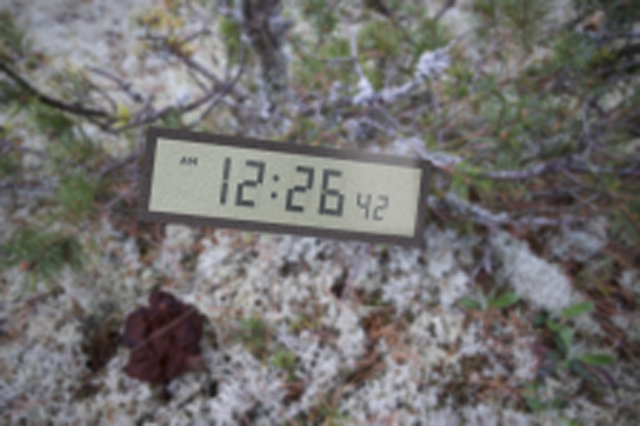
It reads 12h26m42s
